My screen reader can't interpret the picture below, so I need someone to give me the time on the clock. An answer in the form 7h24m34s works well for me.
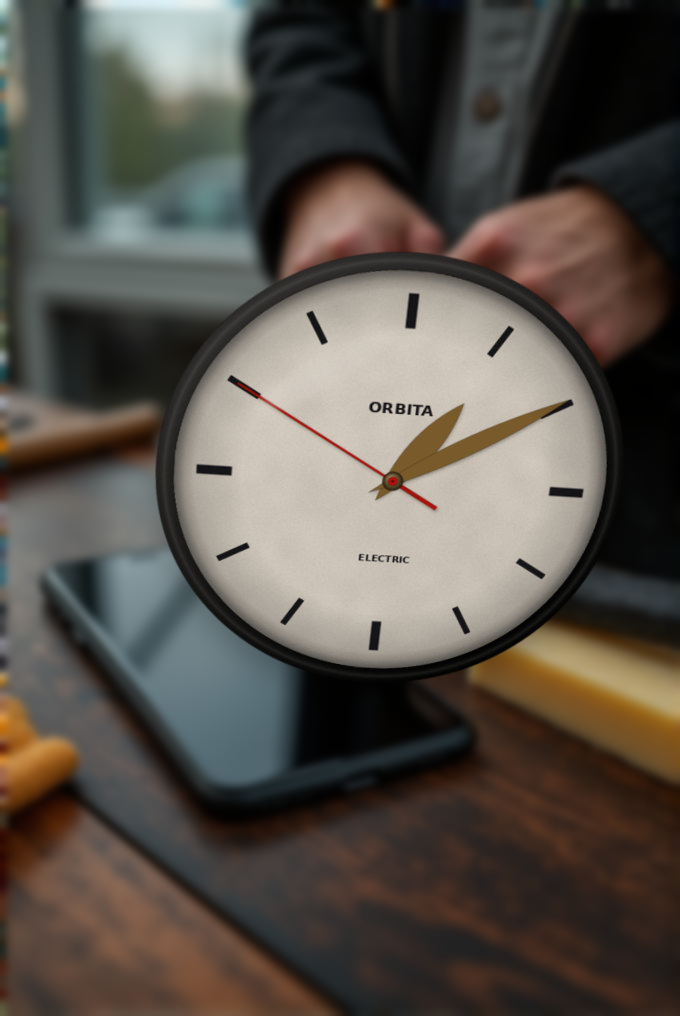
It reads 1h09m50s
